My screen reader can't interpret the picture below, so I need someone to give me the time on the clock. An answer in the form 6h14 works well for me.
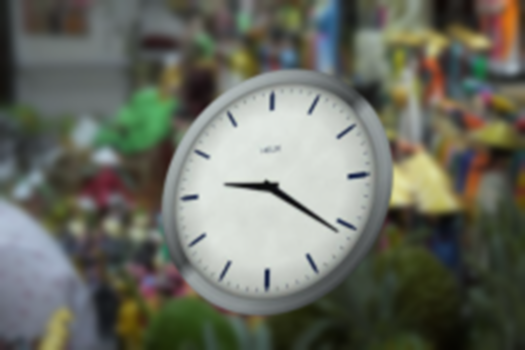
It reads 9h21
